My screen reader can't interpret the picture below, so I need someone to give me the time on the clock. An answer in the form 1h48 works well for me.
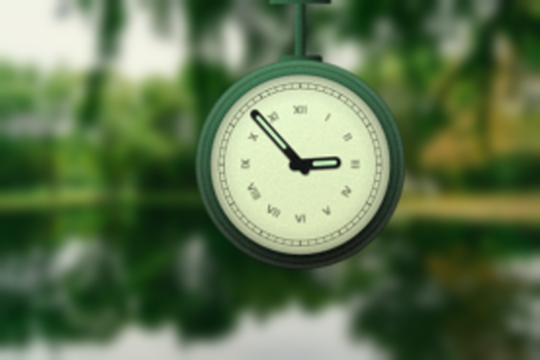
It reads 2h53
